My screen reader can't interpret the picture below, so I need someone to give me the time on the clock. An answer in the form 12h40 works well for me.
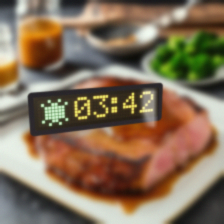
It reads 3h42
